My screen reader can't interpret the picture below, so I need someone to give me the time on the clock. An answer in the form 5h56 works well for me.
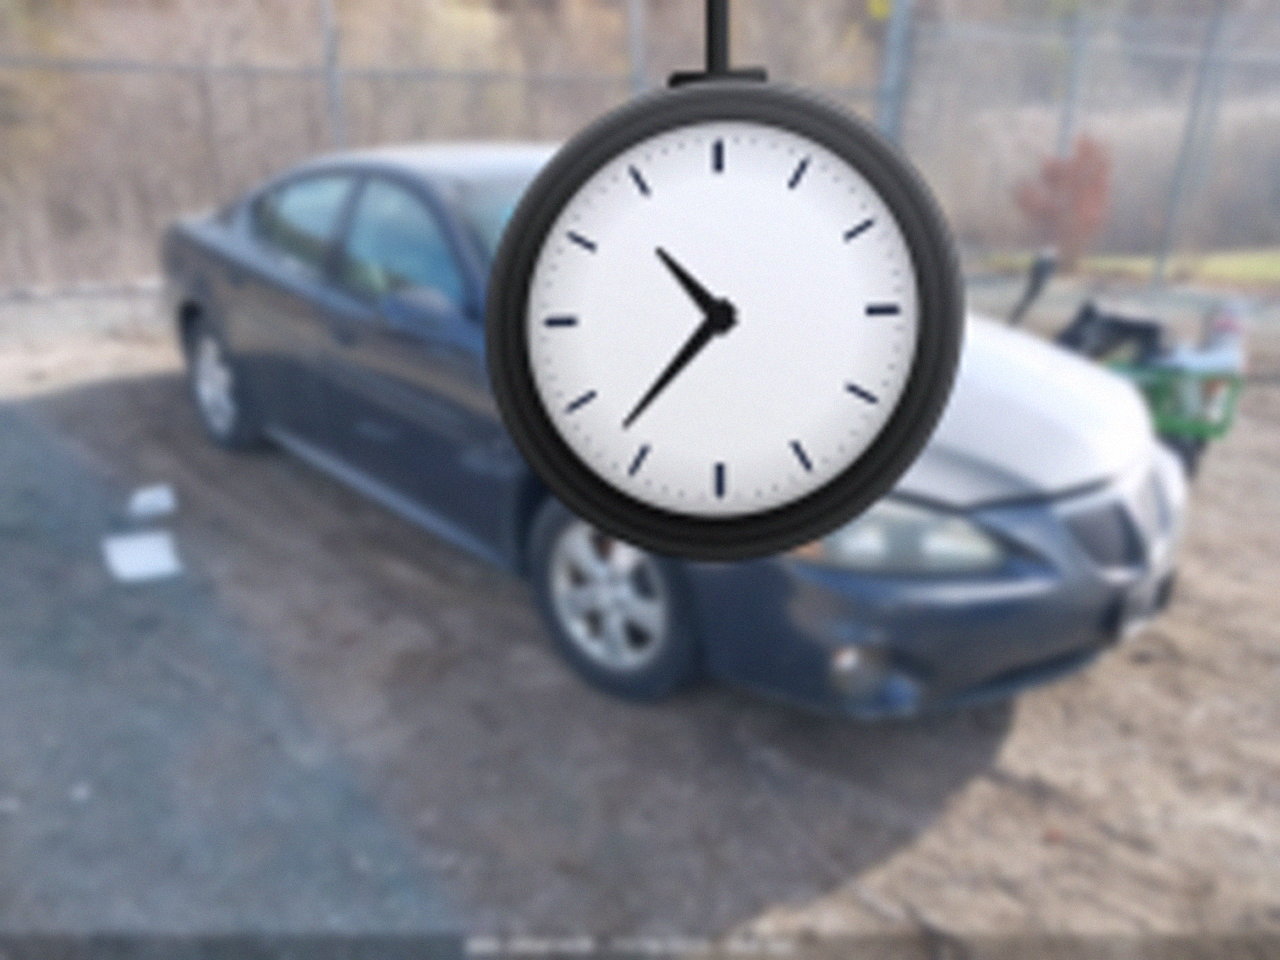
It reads 10h37
